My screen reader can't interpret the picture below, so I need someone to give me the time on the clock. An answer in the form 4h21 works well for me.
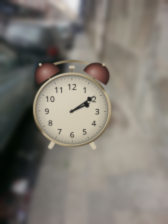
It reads 2h09
